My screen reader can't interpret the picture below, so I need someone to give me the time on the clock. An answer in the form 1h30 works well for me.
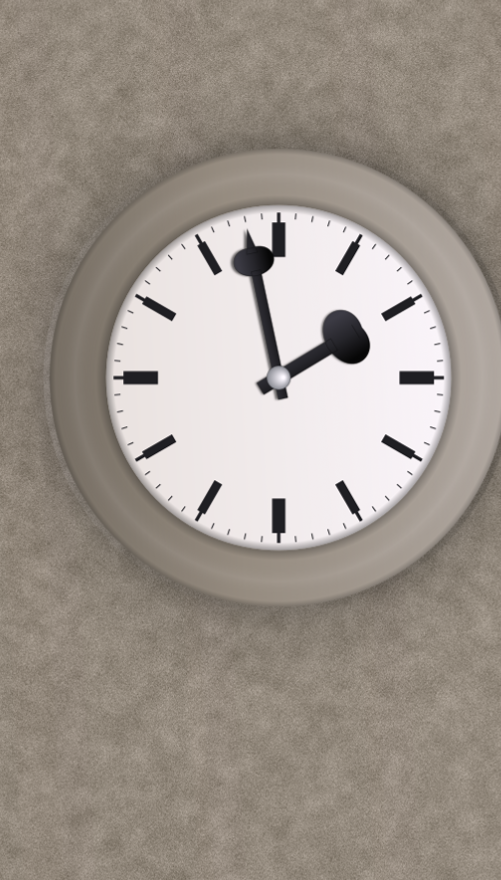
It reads 1h58
